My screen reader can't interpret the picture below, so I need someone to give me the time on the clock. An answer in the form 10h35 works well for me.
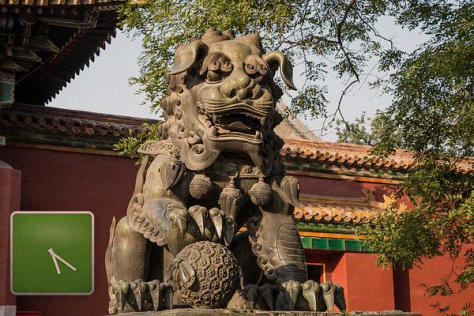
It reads 5h21
